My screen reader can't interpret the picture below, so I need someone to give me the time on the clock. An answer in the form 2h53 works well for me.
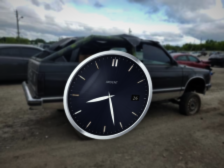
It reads 8h27
